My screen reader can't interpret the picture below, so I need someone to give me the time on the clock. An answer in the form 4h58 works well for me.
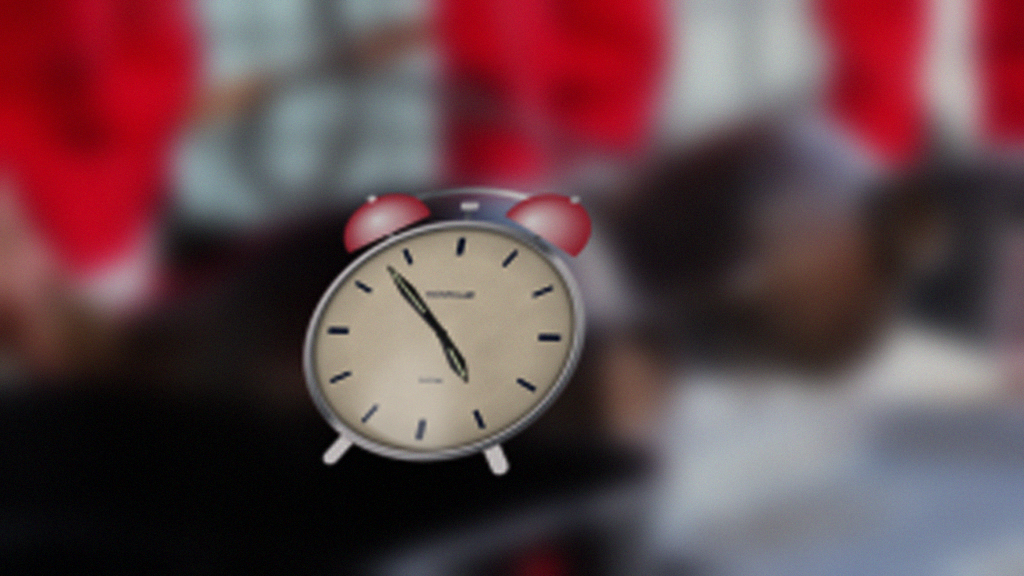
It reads 4h53
